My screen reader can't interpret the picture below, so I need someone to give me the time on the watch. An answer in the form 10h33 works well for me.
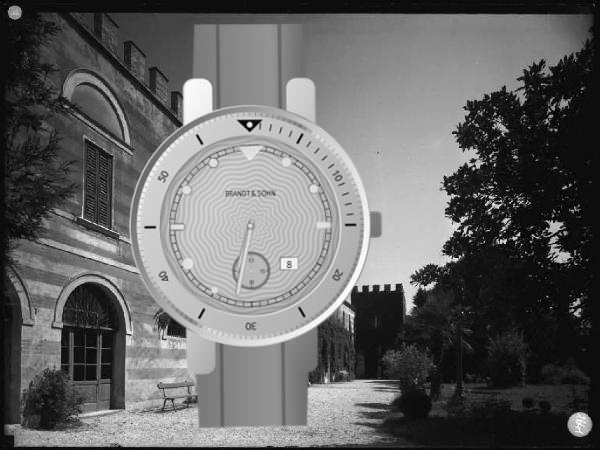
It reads 6h32
